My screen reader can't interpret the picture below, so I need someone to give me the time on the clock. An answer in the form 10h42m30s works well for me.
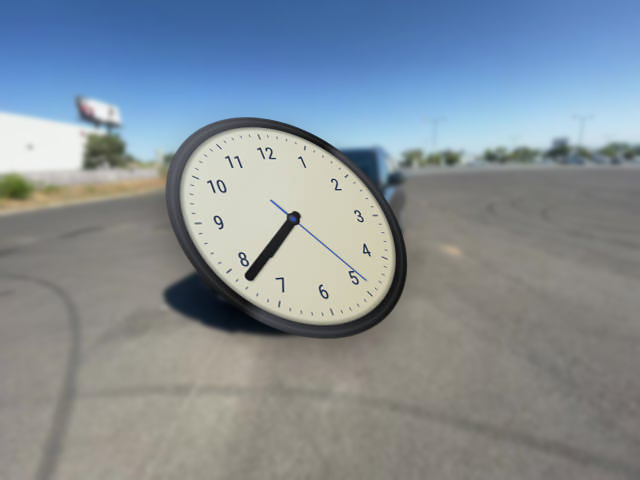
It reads 7h38m24s
